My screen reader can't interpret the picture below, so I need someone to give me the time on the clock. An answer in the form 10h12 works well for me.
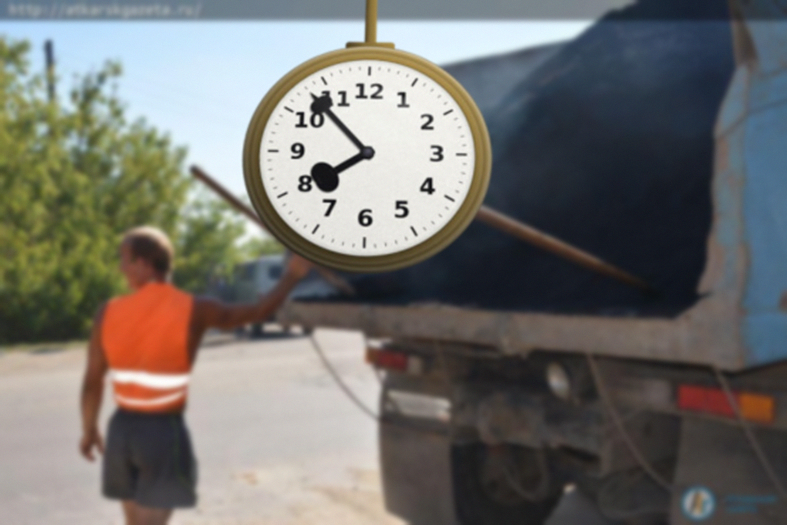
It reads 7h53
